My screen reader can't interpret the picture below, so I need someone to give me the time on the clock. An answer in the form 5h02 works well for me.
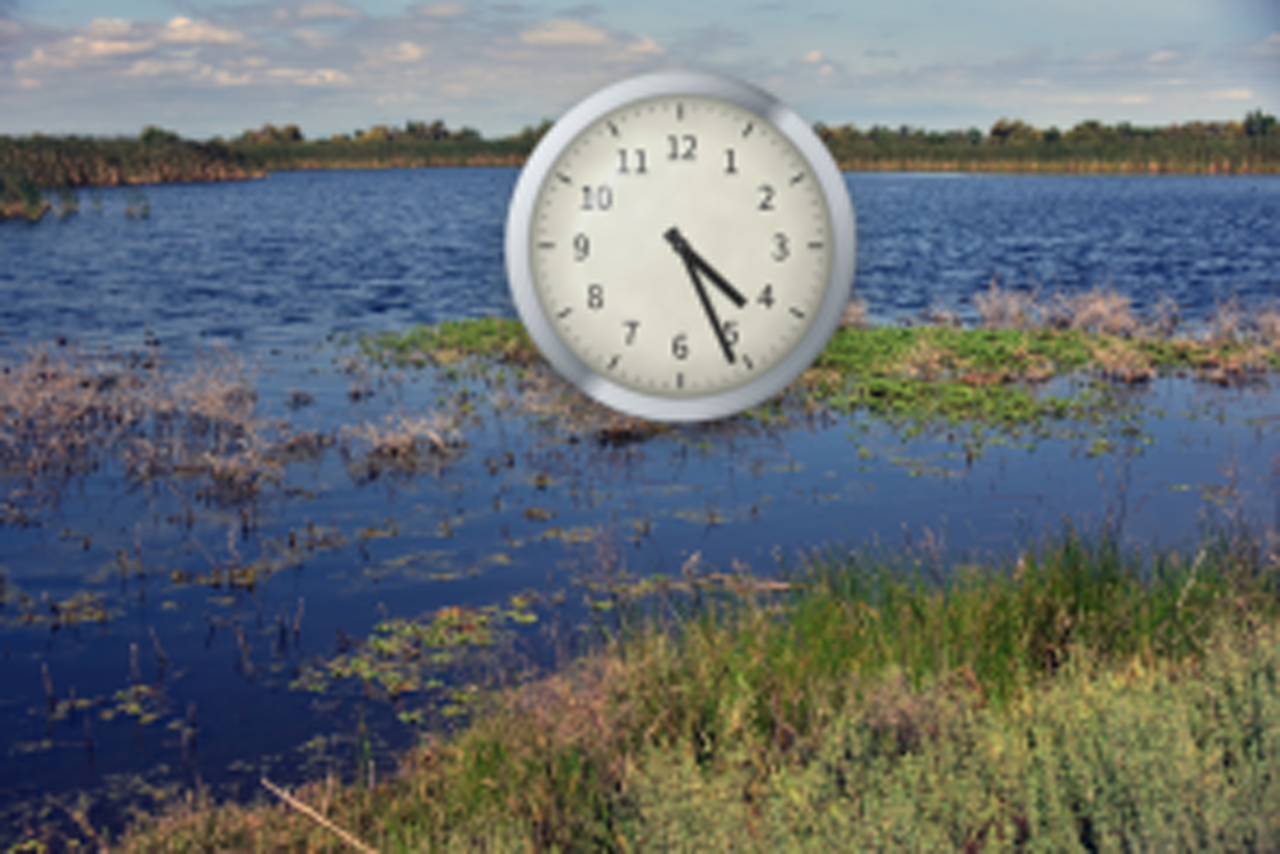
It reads 4h26
